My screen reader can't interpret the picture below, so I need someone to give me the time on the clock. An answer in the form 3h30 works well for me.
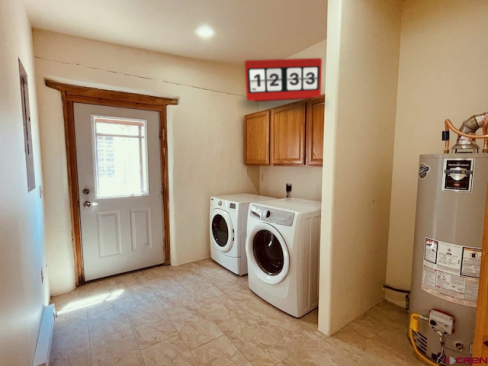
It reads 12h33
